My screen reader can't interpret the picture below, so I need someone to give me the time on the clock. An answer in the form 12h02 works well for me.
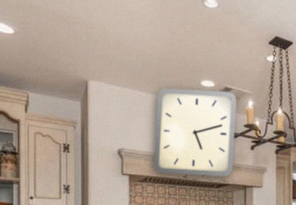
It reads 5h12
